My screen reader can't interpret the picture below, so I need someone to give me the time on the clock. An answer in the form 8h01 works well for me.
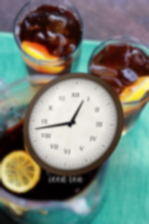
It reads 12h43
